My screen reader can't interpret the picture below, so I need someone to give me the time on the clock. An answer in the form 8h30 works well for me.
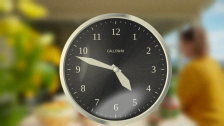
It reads 4h48
